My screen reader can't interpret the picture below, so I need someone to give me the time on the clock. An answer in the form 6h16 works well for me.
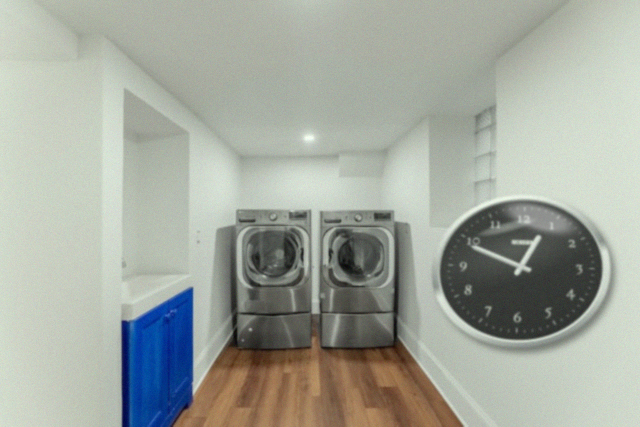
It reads 12h49
